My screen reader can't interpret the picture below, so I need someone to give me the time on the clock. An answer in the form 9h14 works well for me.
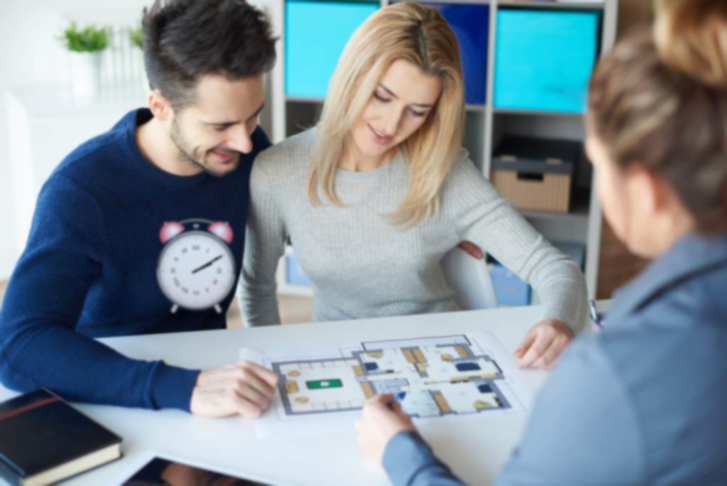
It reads 2h10
